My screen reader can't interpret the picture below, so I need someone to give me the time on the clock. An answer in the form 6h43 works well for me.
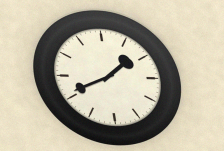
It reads 1h41
